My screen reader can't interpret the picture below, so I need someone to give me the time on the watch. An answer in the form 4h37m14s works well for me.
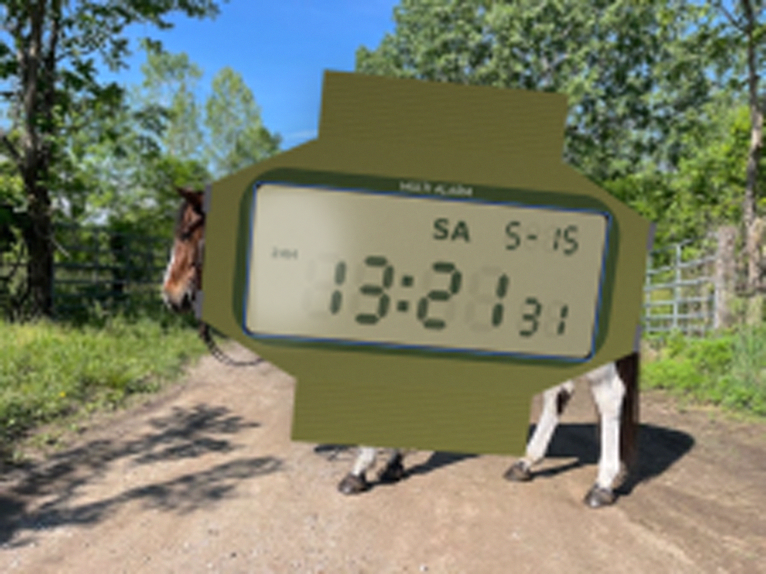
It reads 13h21m31s
